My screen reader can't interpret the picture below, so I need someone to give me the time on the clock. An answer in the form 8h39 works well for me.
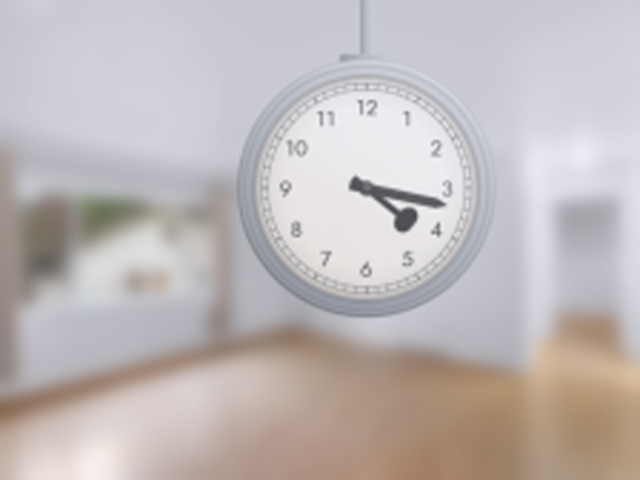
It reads 4h17
